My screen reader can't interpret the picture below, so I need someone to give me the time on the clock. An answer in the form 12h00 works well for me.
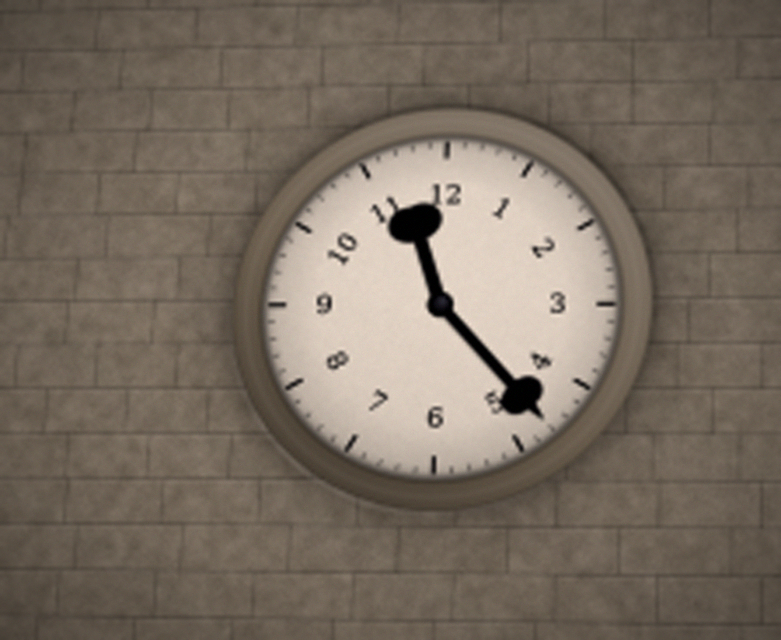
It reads 11h23
